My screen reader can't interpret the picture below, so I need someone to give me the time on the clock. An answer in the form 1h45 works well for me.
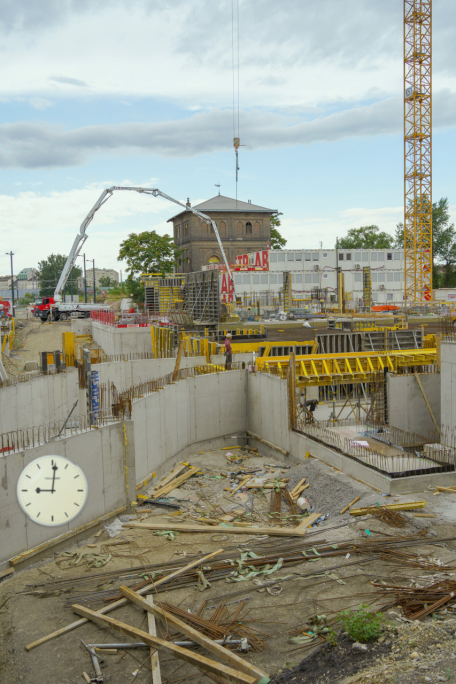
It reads 9h01
